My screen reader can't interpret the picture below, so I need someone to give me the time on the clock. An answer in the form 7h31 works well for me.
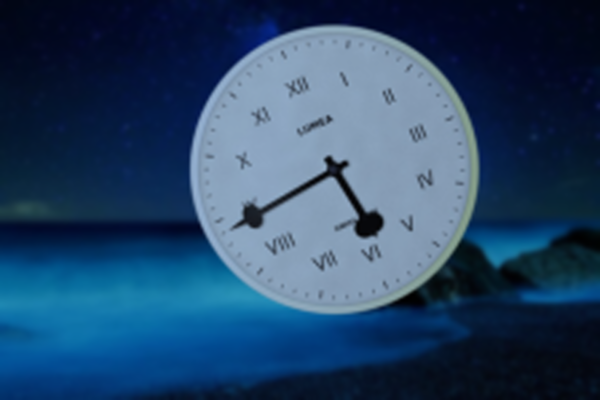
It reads 5h44
